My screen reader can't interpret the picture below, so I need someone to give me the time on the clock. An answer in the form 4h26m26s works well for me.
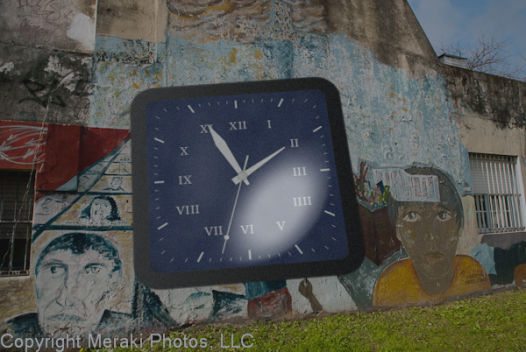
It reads 1h55m33s
